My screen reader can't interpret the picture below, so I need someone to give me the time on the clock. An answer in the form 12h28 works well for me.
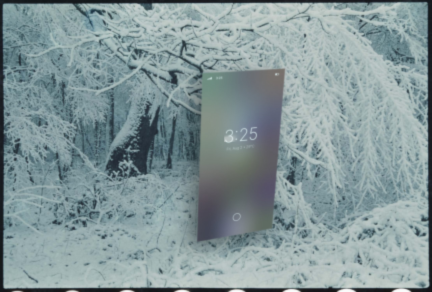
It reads 3h25
